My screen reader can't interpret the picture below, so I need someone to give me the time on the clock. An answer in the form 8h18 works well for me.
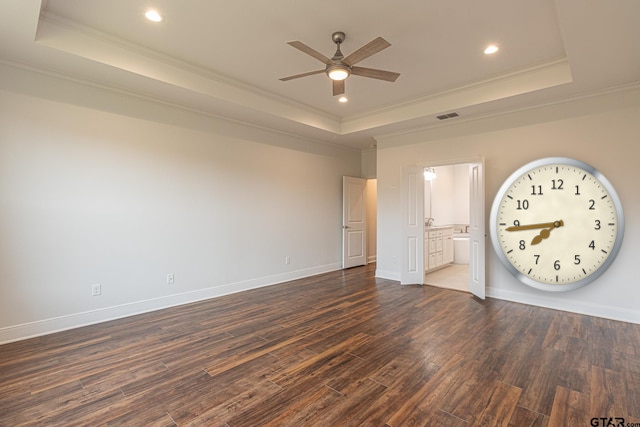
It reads 7h44
